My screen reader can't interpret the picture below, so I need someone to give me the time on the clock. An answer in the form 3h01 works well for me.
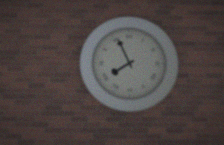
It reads 7h56
